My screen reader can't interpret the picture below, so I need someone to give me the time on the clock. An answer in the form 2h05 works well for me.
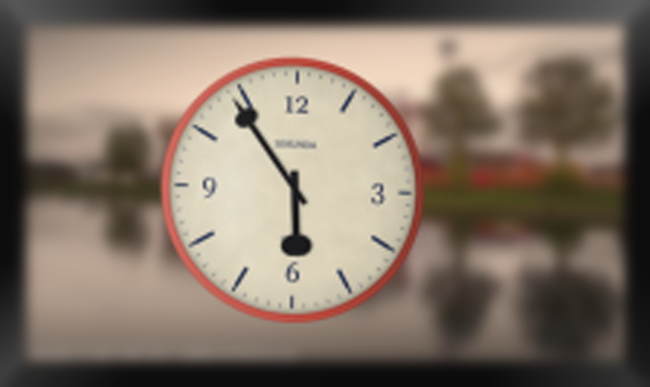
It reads 5h54
